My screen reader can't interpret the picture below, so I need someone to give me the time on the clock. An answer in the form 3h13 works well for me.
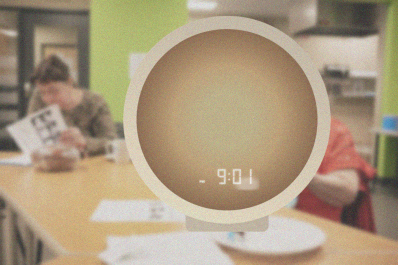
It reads 9h01
